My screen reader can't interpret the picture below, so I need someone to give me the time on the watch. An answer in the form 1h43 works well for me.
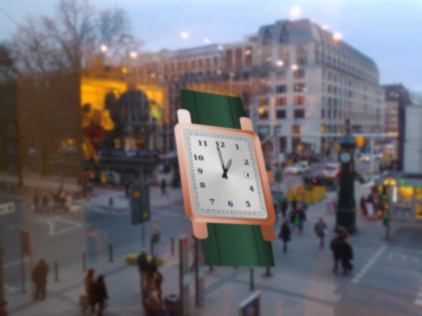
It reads 12h59
